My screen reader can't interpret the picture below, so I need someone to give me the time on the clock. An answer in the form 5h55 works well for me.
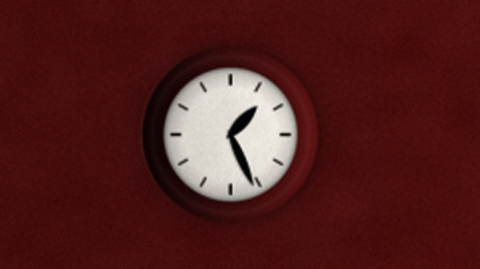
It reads 1h26
